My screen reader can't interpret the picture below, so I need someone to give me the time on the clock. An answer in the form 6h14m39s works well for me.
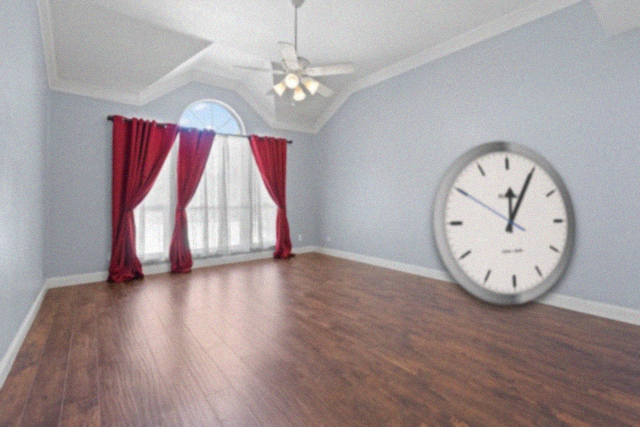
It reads 12h04m50s
